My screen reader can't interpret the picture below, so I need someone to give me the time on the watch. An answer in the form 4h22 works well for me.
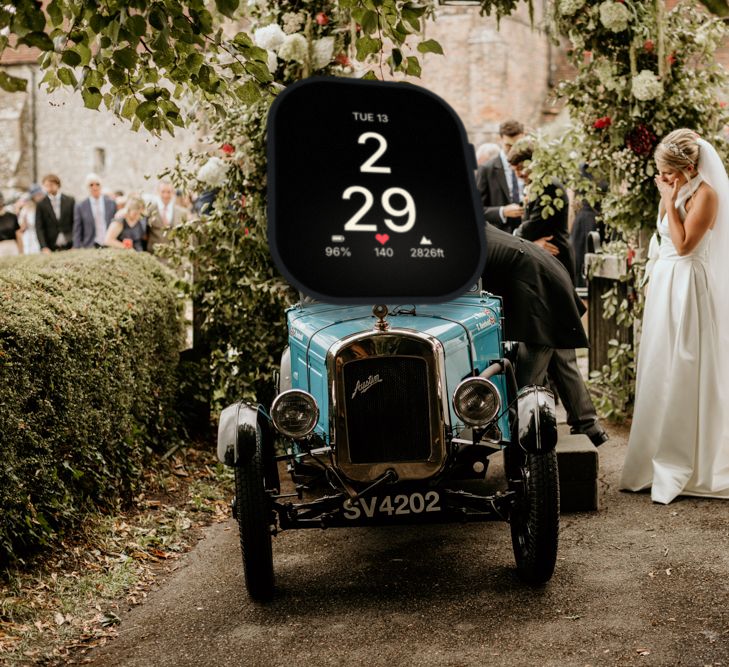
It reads 2h29
